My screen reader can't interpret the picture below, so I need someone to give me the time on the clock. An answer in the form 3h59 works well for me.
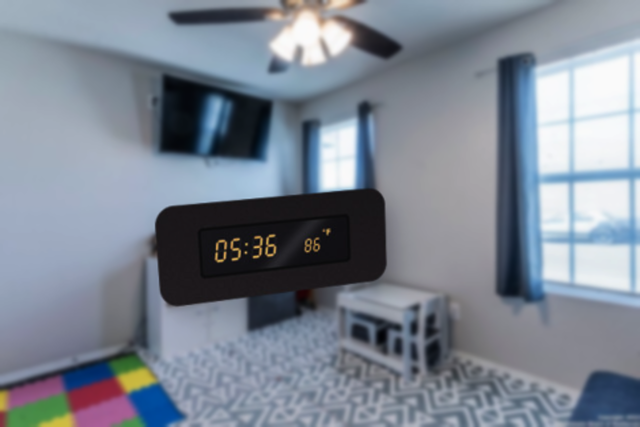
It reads 5h36
